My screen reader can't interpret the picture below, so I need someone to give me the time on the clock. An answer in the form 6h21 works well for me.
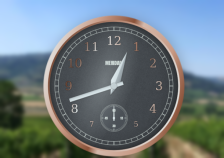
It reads 12h42
